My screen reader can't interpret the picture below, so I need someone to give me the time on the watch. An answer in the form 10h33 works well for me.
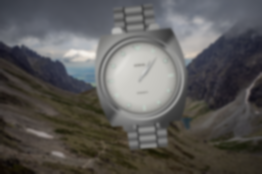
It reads 1h07
